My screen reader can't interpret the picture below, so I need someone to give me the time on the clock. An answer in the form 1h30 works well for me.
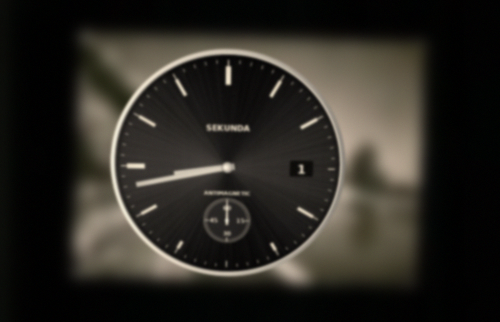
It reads 8h43
